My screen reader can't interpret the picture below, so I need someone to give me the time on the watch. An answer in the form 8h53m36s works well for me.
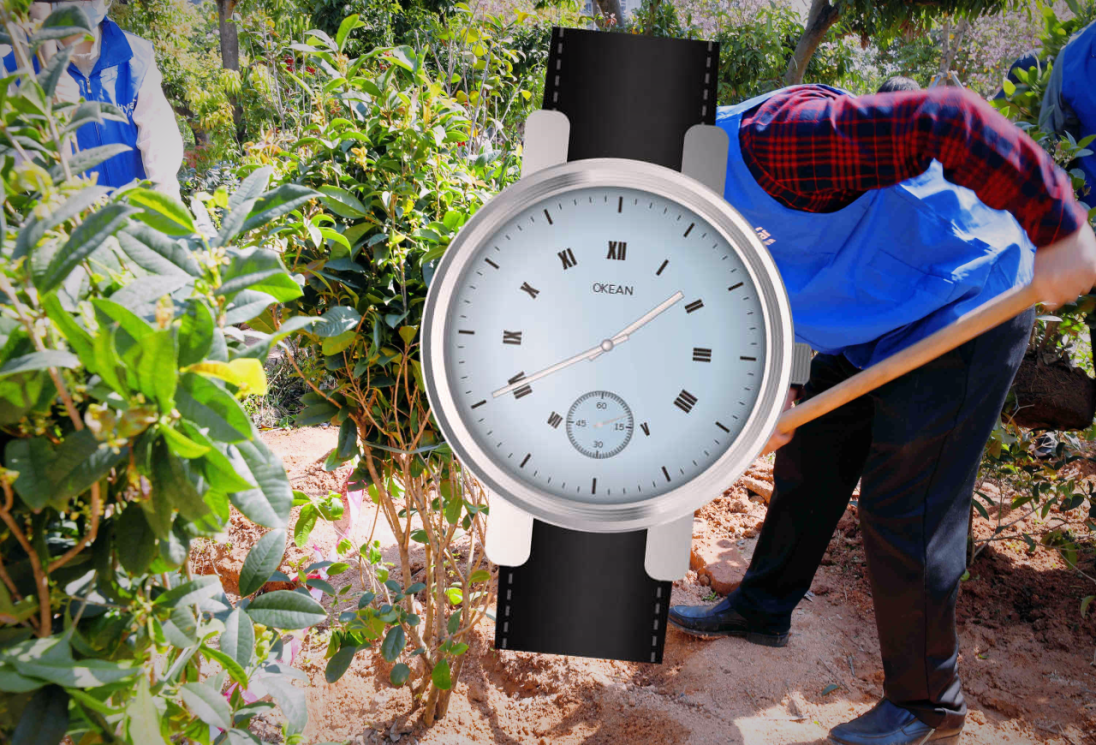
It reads 1h40m11s
